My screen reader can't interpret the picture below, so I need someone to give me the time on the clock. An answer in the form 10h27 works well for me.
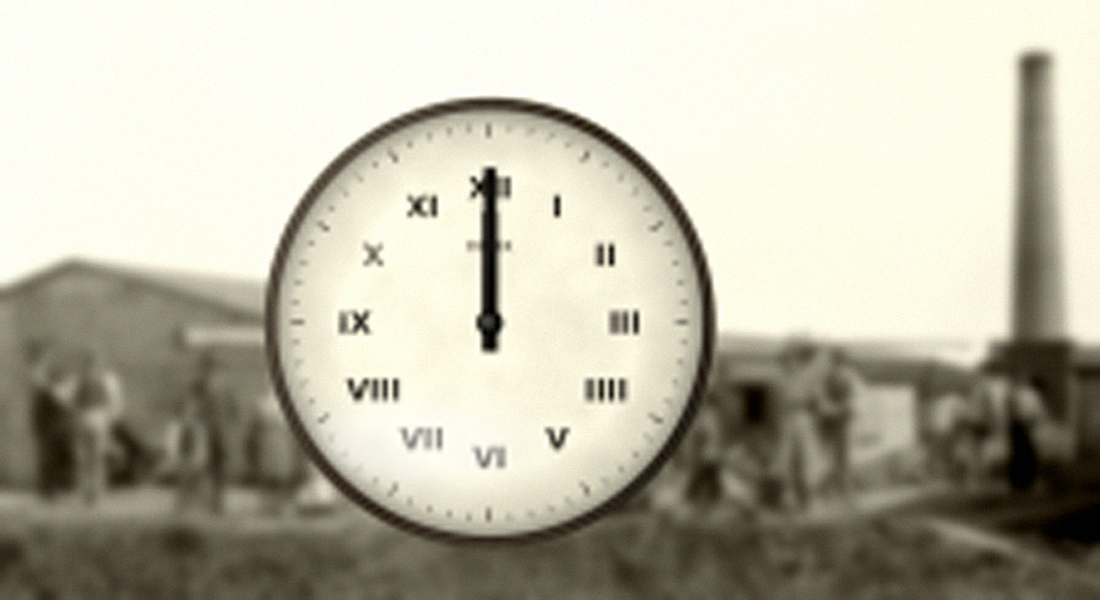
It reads 12h00
